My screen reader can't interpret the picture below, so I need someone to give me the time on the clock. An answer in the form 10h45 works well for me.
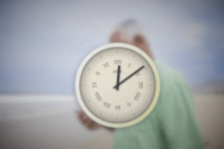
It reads 12h09
